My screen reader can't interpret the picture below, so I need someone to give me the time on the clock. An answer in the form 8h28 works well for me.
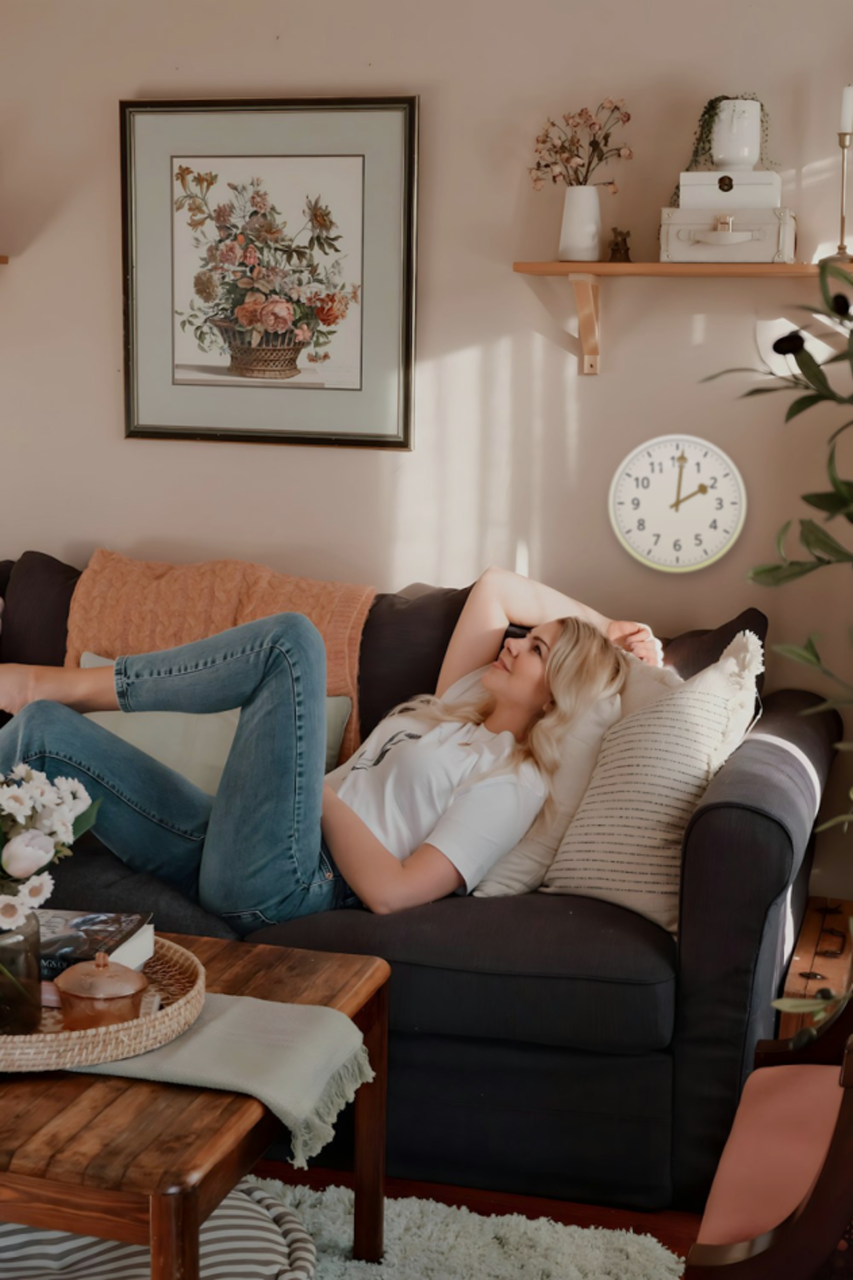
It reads 2h01
